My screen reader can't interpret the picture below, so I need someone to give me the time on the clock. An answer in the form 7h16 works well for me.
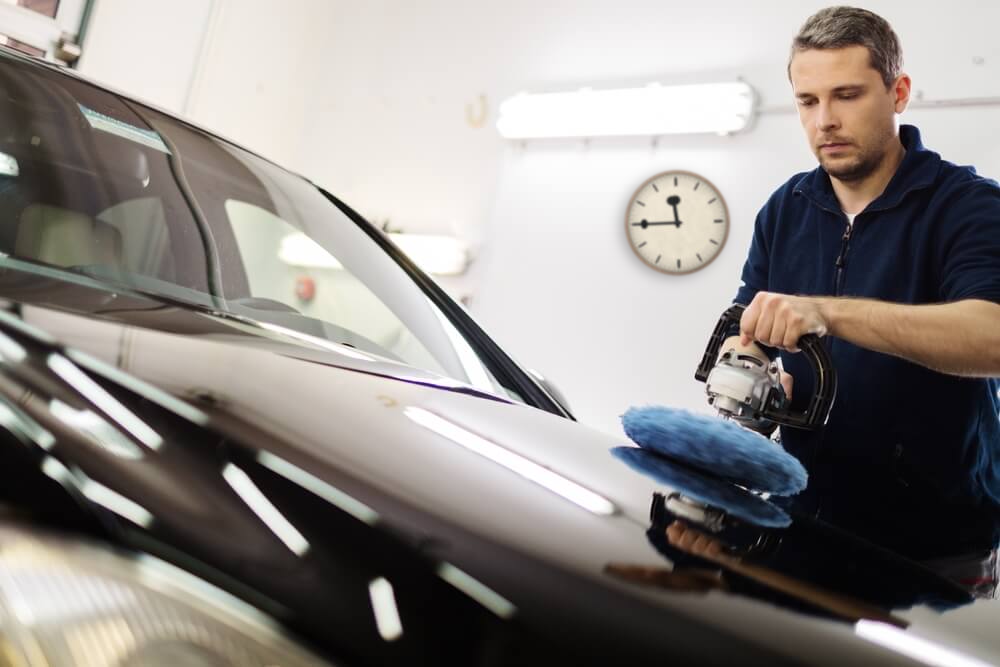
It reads 11h45
